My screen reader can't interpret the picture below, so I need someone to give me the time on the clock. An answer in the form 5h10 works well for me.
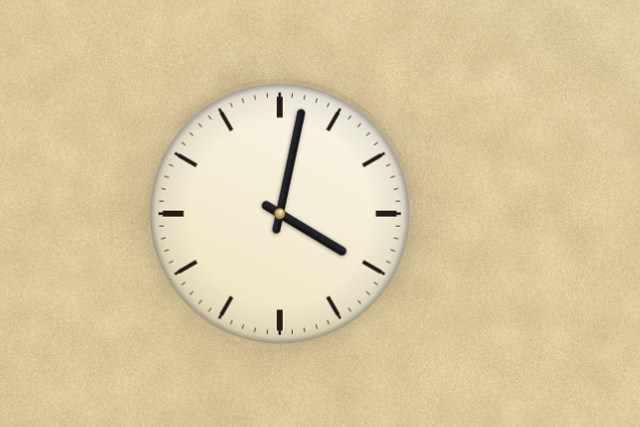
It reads 4h02
